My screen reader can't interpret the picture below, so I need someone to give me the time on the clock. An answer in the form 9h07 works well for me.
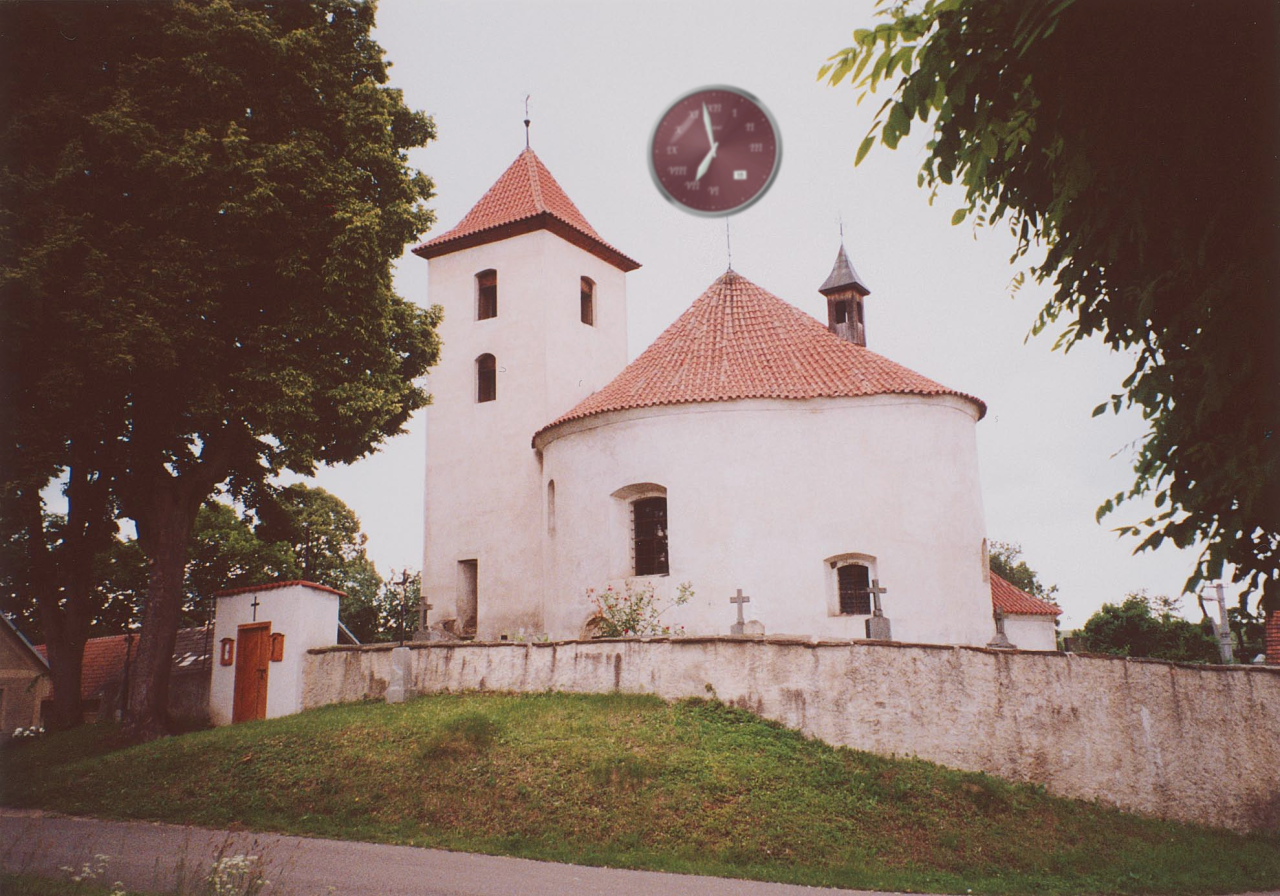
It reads 6h58
